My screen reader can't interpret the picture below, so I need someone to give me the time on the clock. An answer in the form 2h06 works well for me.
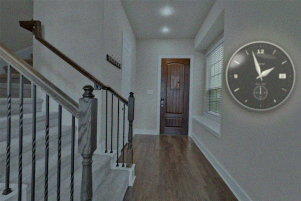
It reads 1h57
